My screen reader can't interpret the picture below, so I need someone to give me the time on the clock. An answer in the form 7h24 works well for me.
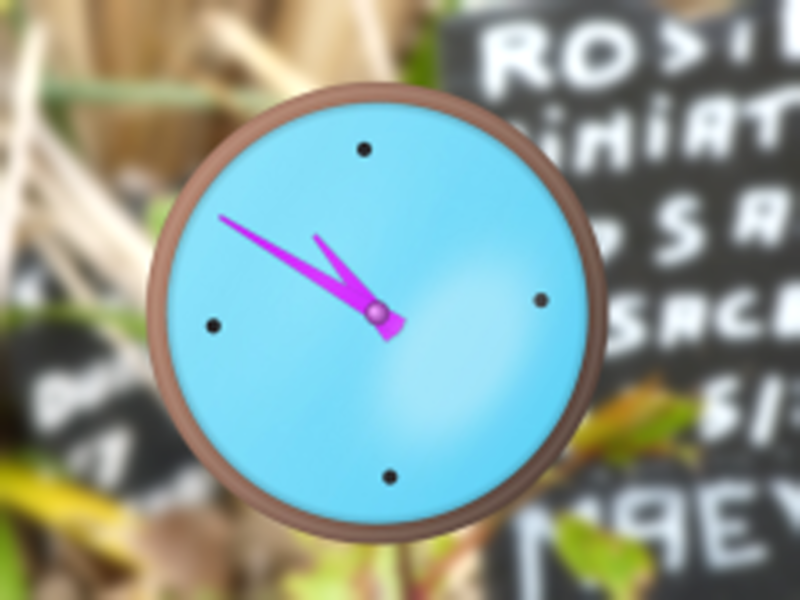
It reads 10h51
